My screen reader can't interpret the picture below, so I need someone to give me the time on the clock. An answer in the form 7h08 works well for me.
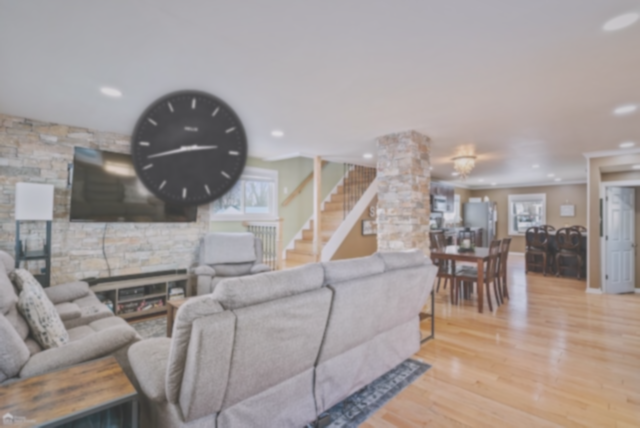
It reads 2h42
